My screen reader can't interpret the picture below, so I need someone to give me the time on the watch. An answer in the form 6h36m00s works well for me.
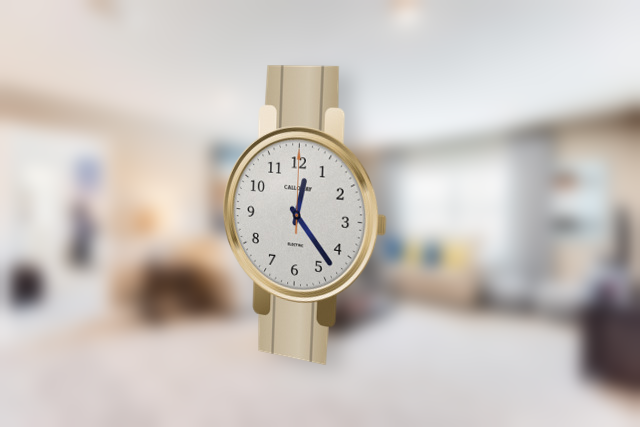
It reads 12h23m00s
